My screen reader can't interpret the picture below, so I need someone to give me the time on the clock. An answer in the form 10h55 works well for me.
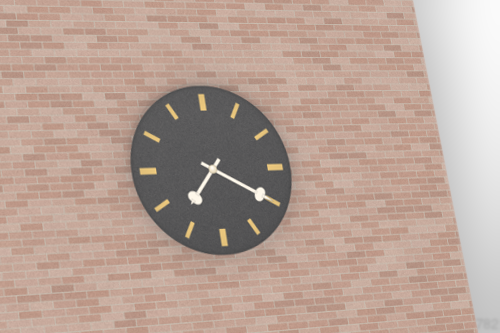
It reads 7h20
